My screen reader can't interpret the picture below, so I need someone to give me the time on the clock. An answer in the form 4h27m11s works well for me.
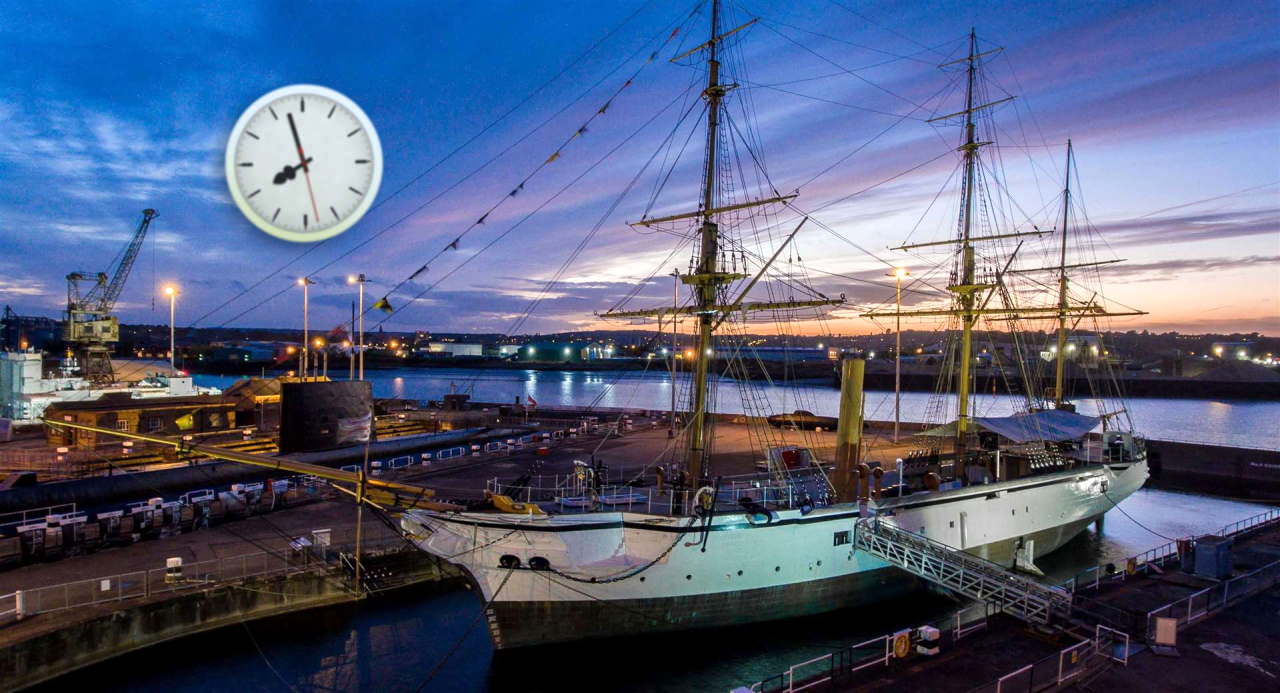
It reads 7h57m28s
